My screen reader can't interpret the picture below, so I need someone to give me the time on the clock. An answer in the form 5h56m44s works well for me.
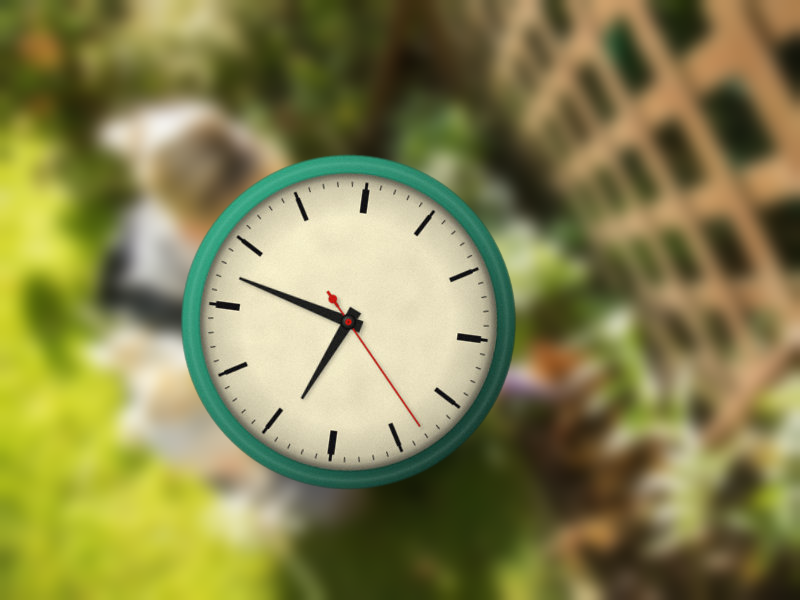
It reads 6h47m23s
